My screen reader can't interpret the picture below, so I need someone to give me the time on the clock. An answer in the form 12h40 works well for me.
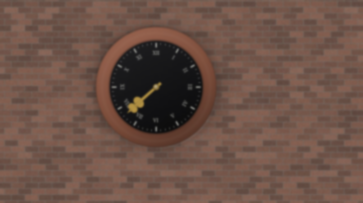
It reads 7h38
